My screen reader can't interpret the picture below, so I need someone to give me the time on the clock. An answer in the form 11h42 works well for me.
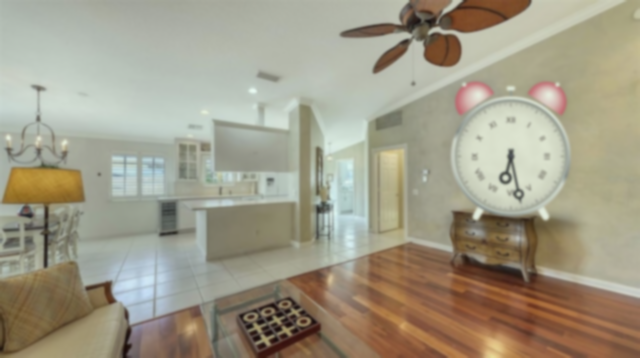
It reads 6h28
